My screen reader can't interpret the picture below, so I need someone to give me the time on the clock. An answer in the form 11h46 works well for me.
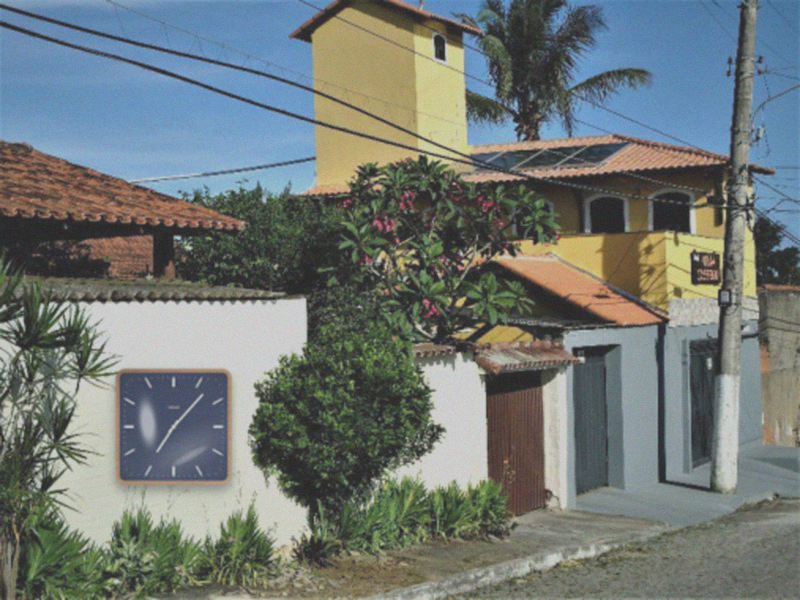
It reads 7h07
